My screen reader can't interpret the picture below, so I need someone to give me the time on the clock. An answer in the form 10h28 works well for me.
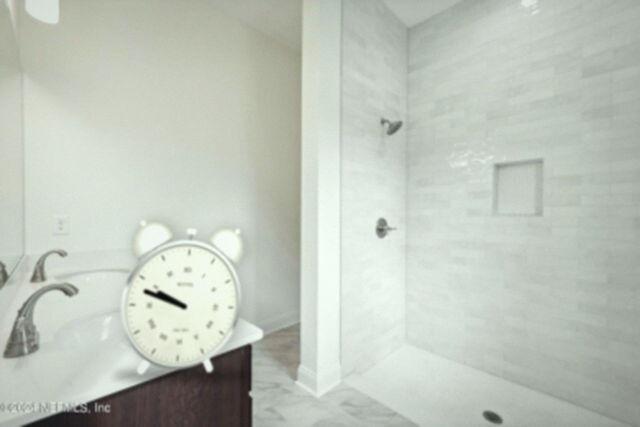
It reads 9h48
